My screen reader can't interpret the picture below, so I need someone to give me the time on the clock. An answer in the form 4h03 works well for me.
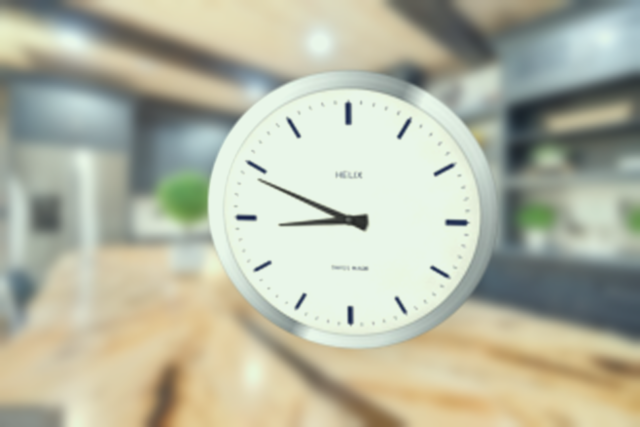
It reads 8h49
